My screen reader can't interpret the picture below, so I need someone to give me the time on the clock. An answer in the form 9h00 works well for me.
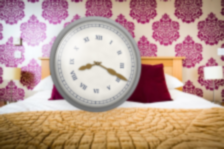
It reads 8h19
